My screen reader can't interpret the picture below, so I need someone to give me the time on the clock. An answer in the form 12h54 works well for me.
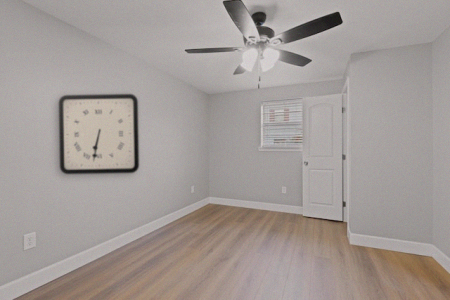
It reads 6h32
